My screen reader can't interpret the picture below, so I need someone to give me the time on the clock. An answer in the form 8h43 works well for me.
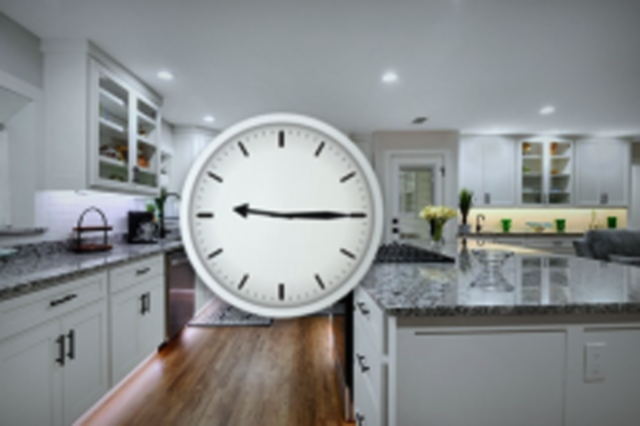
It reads 9h15
